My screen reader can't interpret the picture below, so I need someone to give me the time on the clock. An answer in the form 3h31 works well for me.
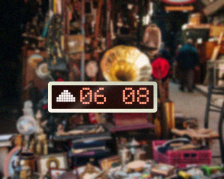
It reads 6h08
